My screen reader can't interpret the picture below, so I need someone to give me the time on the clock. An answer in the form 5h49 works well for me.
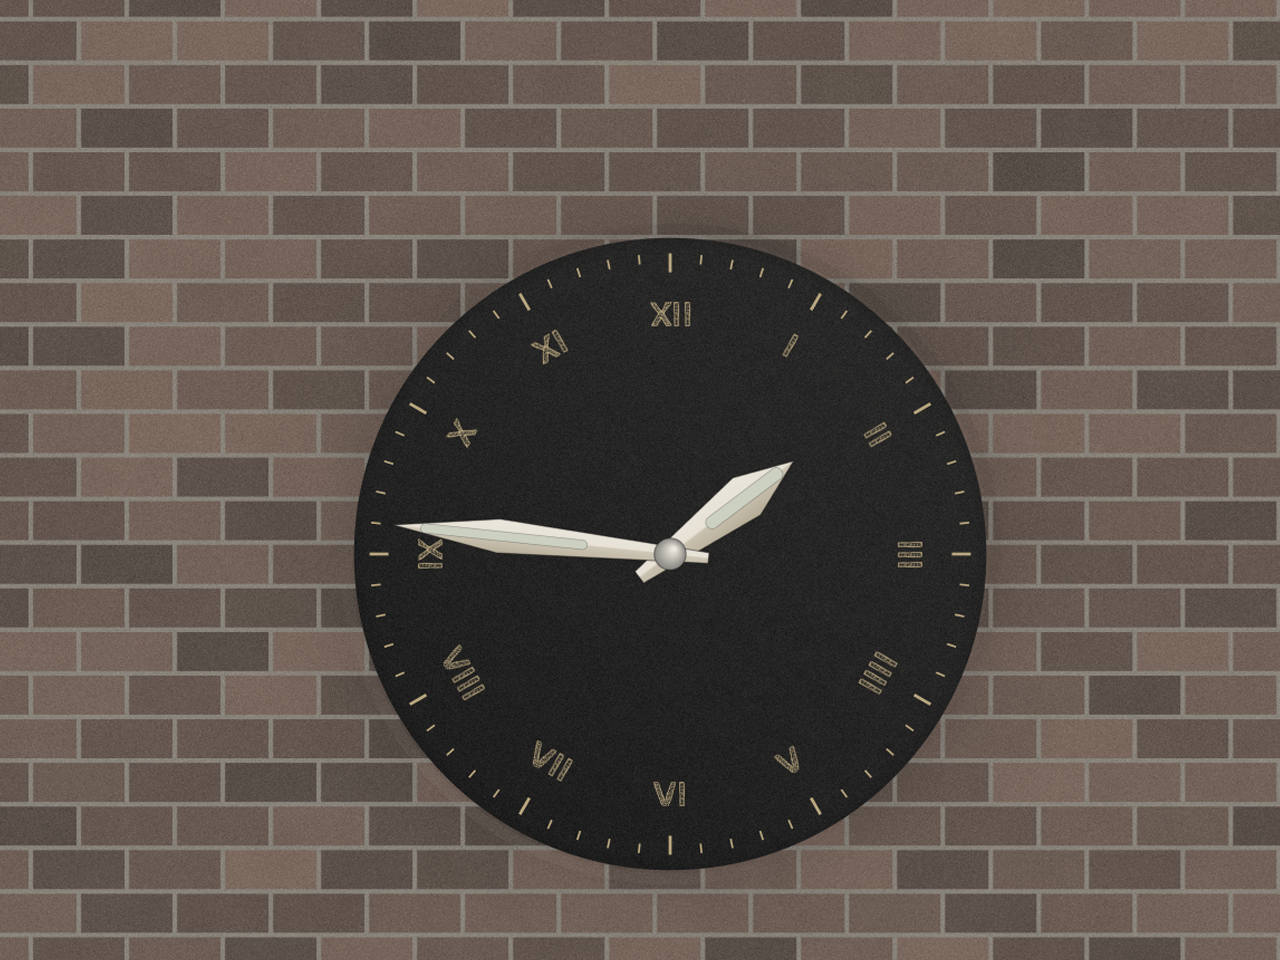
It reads 1h46
